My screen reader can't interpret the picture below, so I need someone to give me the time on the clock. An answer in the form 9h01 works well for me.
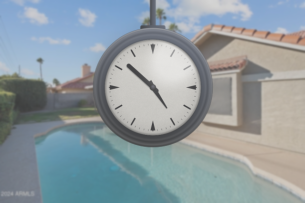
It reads 4h52
